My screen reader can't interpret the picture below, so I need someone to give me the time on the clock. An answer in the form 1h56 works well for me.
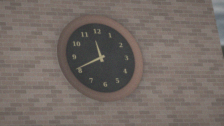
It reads 11h41
